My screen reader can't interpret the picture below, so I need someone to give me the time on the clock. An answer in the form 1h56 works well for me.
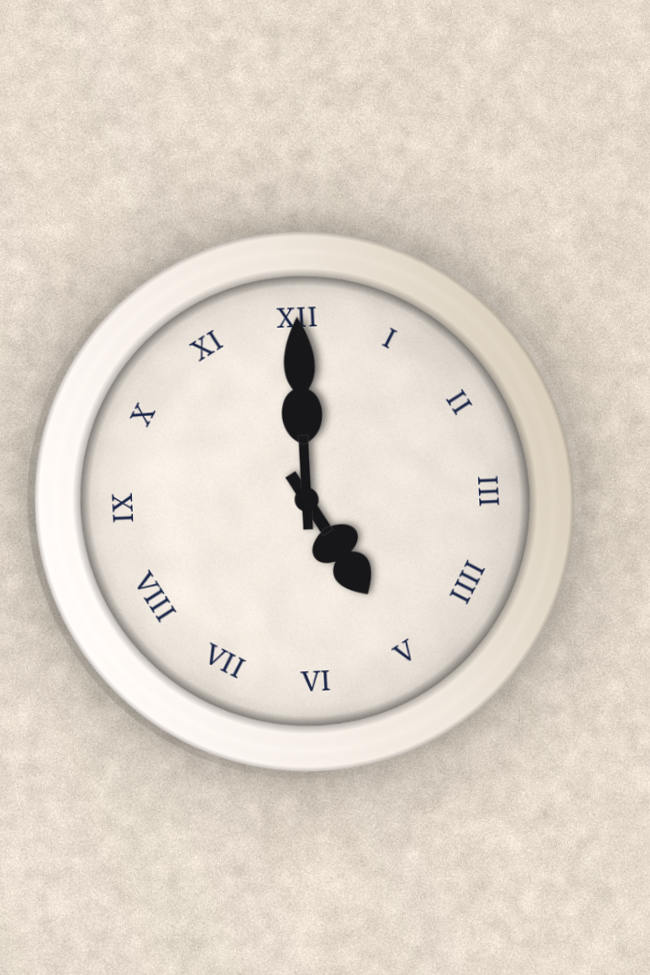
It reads 5h00
